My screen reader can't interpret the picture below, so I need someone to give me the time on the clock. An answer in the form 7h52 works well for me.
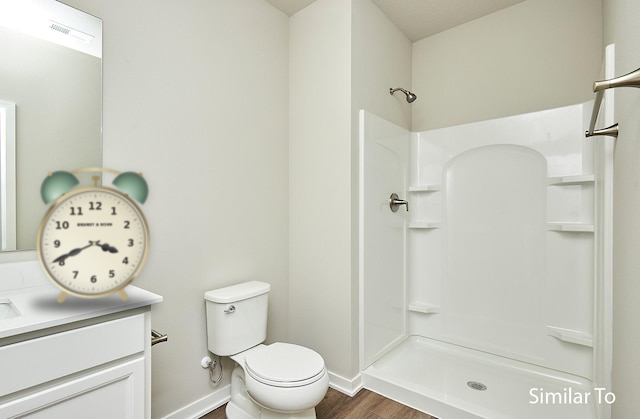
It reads 3h41
